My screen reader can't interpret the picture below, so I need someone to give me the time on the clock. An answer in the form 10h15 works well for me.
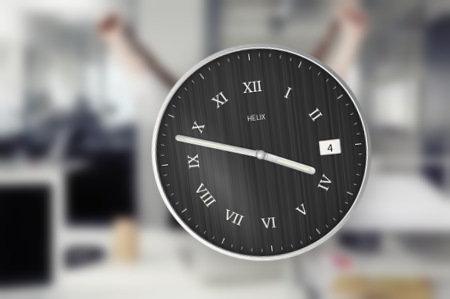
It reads 3h48
